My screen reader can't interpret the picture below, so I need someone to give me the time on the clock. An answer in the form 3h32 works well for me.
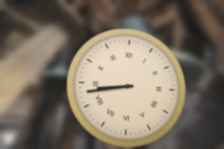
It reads 8h43
